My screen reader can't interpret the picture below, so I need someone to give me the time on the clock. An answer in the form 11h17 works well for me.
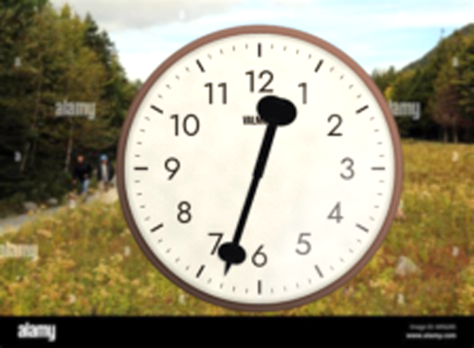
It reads 12h33
